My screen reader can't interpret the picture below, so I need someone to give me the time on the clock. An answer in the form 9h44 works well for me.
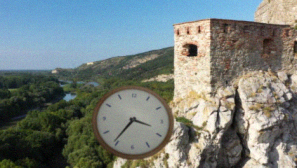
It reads 3h36
